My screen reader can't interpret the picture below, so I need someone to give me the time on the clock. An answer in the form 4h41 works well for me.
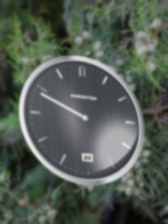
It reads 9h49
